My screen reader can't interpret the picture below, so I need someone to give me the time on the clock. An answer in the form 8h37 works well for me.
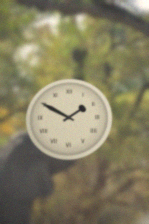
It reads 1h50
